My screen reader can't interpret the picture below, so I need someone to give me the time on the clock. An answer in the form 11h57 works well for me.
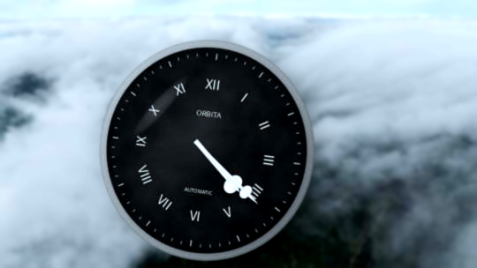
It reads 4h21
